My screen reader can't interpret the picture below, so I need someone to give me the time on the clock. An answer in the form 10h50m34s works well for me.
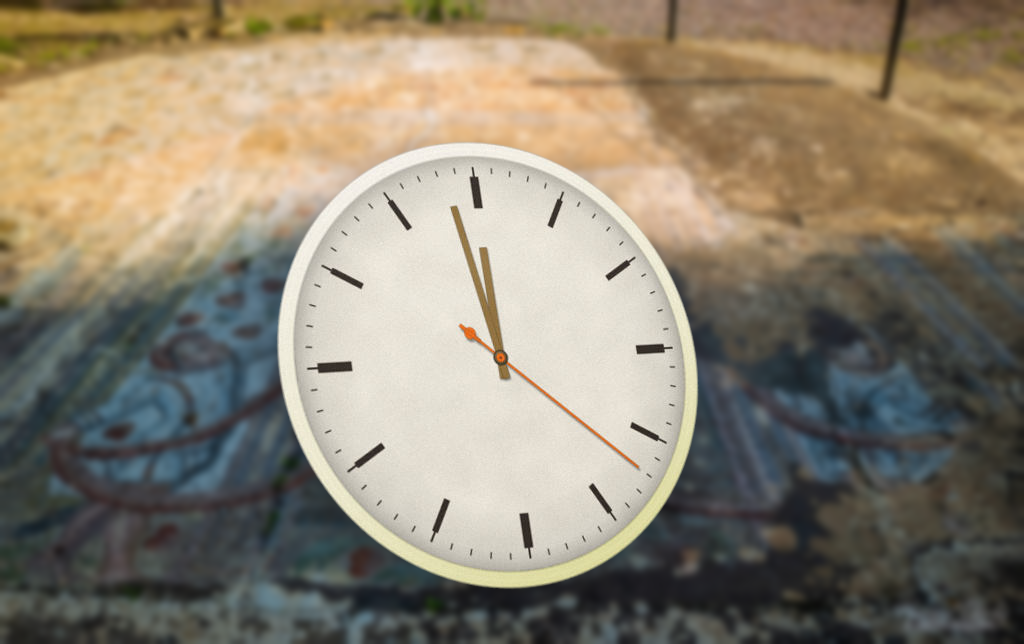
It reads 11h58m22s
